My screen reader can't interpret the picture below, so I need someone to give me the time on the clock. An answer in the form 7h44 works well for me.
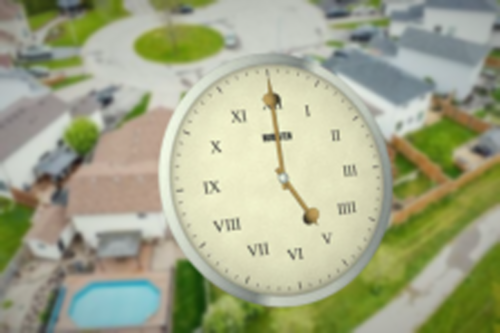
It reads 5h00
